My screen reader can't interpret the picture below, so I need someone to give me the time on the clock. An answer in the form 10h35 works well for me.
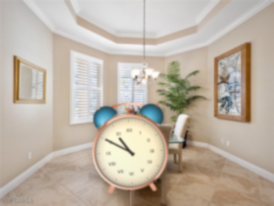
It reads 10h50
